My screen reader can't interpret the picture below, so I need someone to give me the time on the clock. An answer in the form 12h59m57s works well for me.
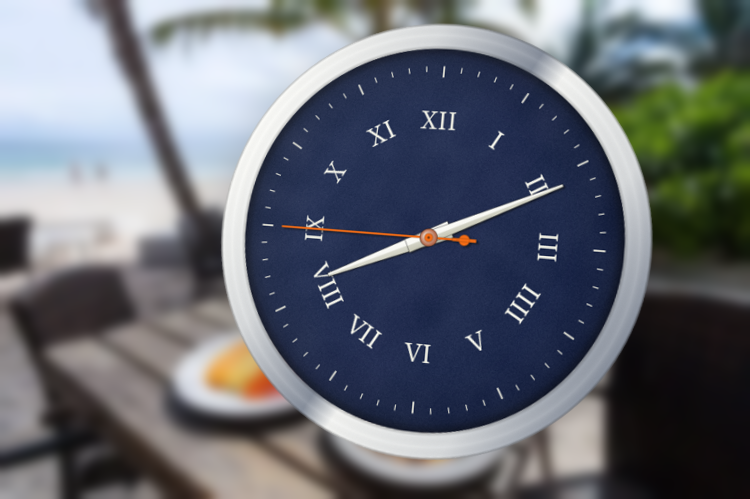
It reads 8h10m45s
